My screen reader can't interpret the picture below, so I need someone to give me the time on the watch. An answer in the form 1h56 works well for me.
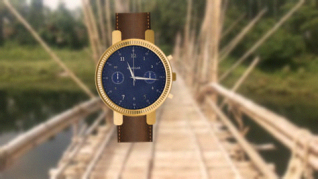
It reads 11h16
